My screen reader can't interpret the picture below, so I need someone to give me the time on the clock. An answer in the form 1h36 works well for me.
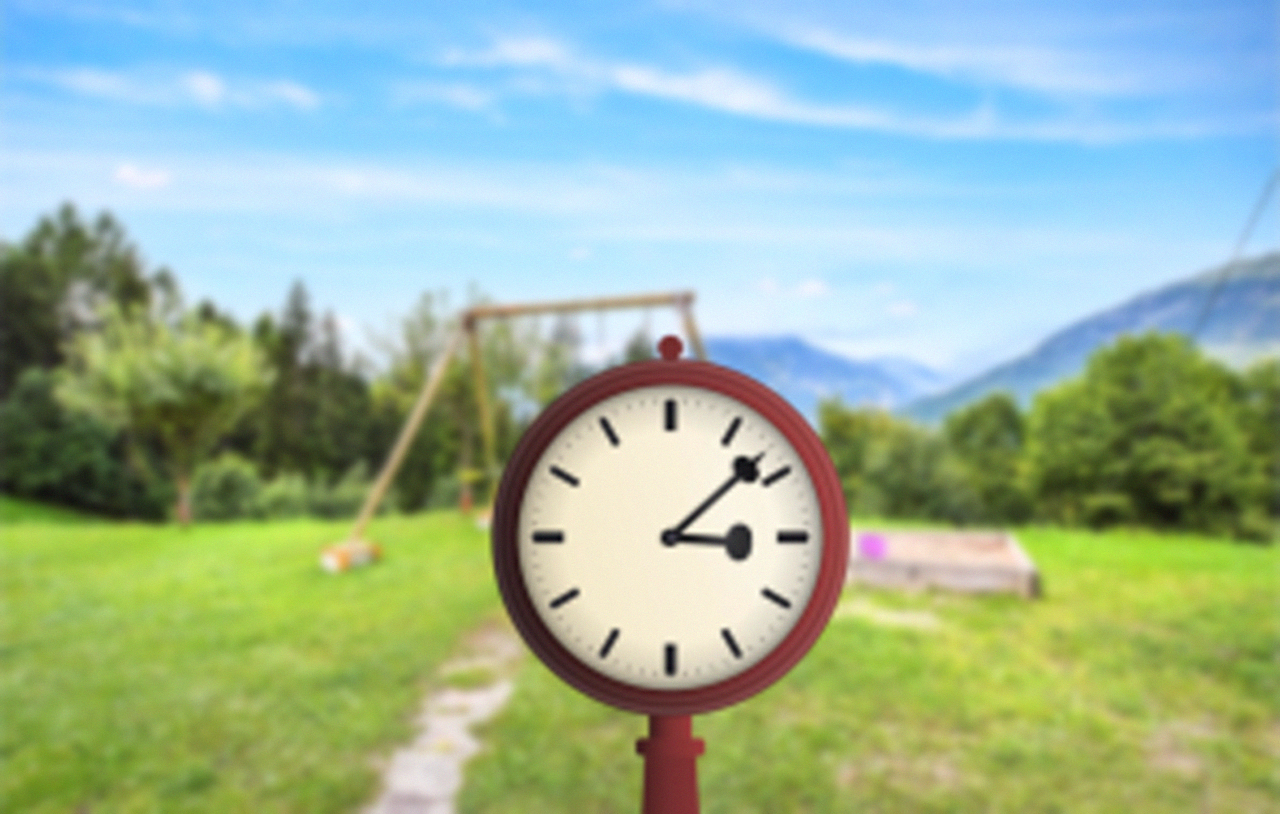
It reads 3h08
